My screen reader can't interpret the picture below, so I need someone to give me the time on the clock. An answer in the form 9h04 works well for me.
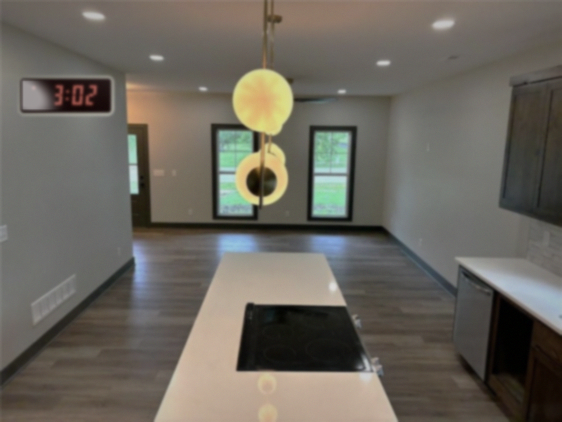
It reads 3h02
